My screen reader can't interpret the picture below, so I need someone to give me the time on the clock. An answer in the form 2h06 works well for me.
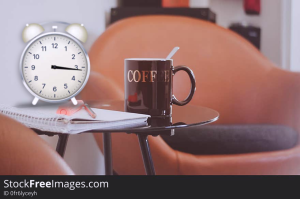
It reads 3h16
